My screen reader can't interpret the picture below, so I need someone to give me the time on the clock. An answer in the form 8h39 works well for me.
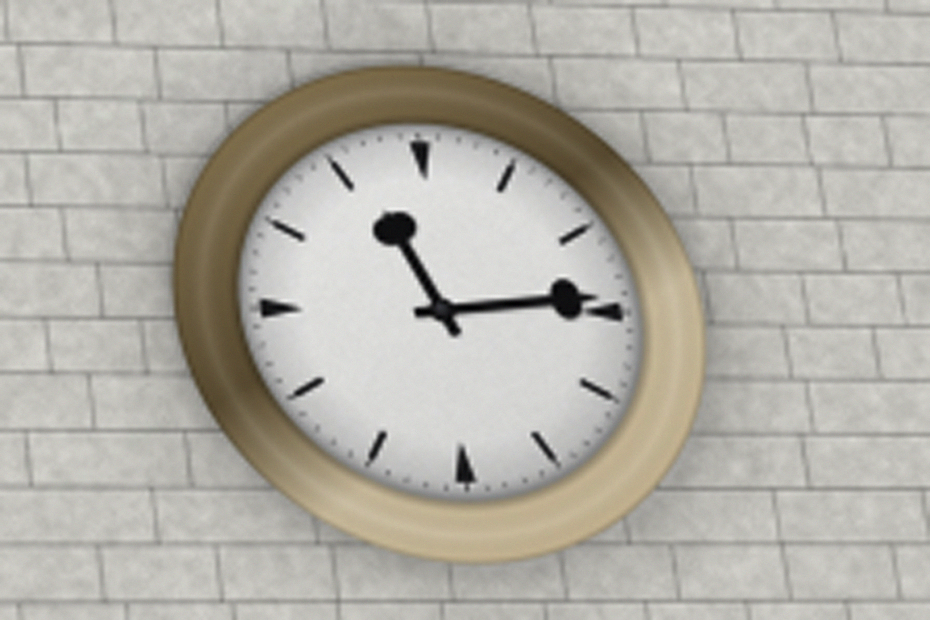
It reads 11h14
